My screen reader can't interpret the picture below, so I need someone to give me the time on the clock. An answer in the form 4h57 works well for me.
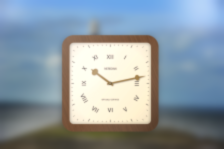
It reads 10h13
